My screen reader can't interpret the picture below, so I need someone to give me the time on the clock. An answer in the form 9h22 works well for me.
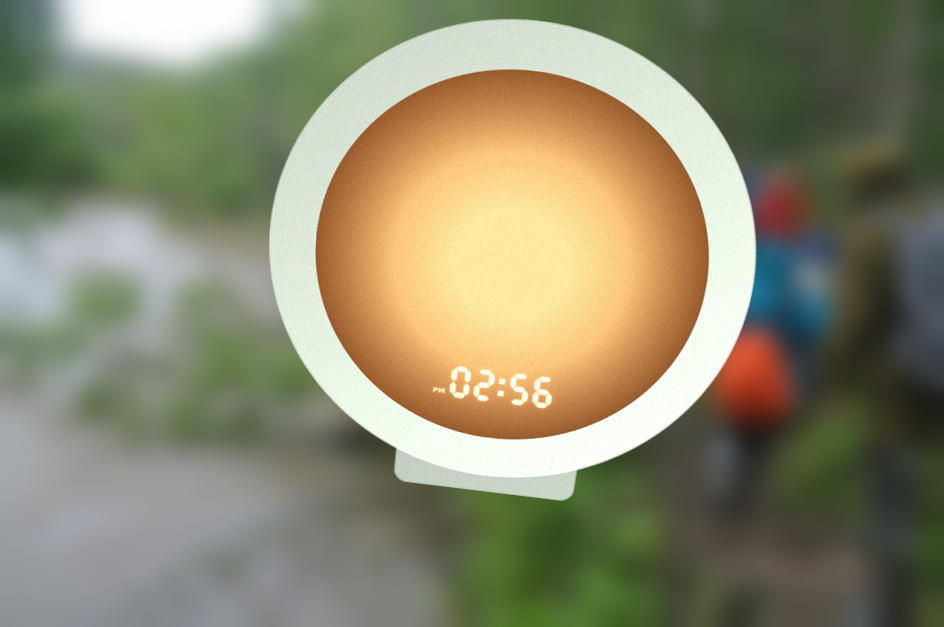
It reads 2h56
